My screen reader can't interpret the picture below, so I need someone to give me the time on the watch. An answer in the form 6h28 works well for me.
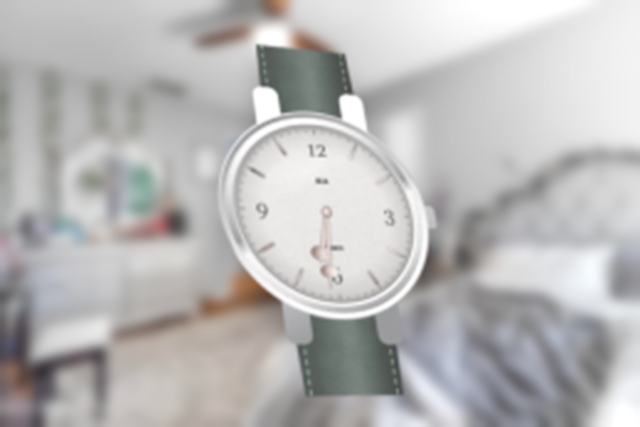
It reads 6h31
